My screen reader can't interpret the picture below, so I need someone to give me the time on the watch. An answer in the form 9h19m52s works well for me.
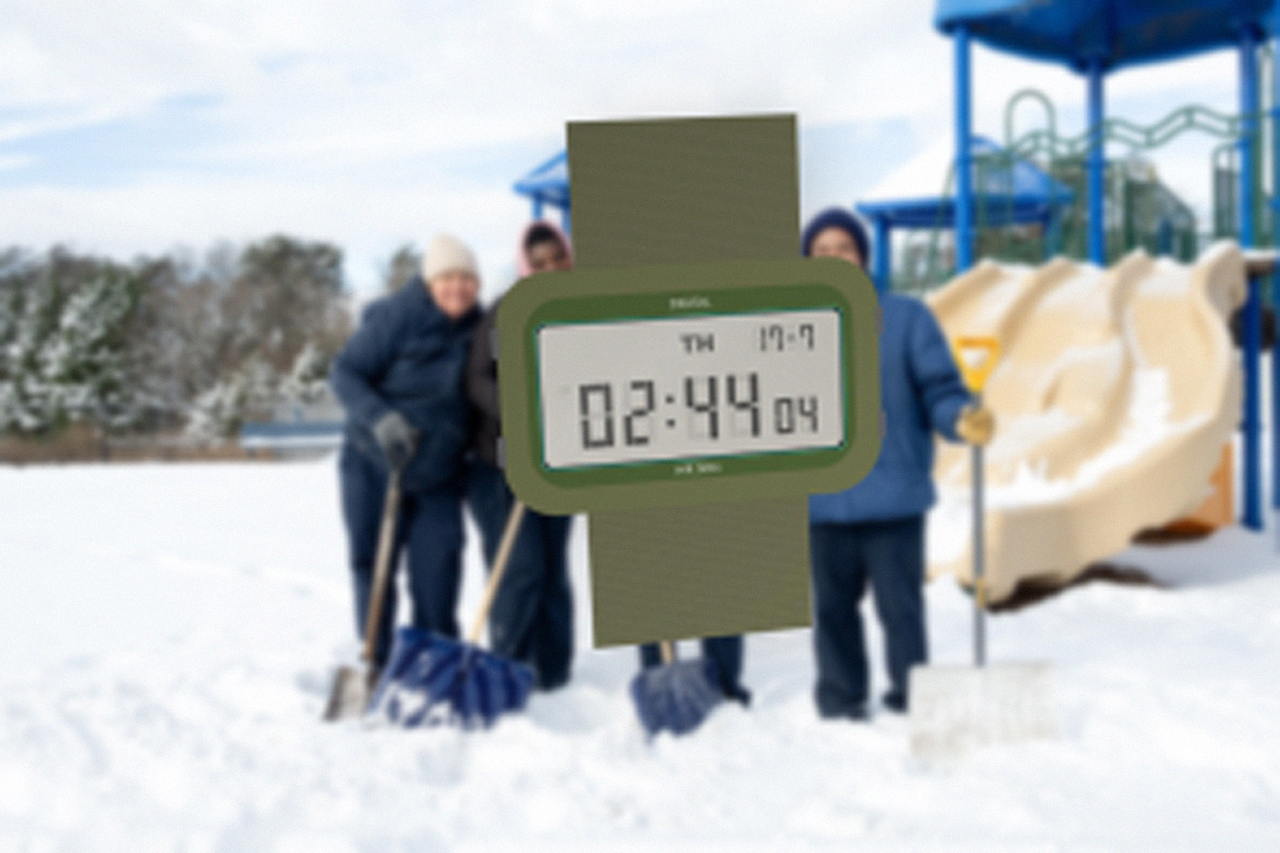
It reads 2h44m04s
